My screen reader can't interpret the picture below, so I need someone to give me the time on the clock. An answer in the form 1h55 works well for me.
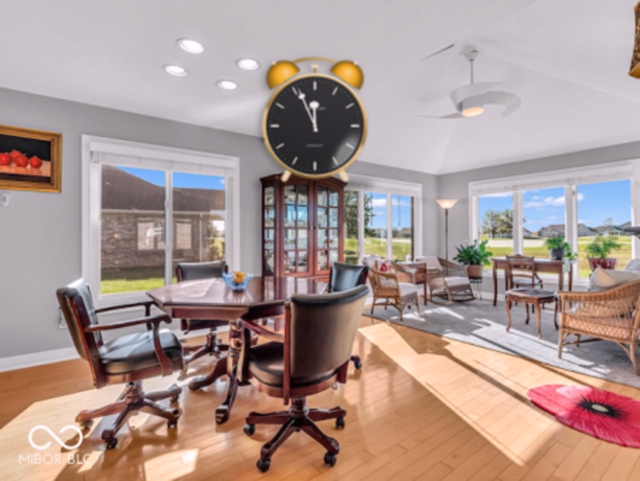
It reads 11h56
